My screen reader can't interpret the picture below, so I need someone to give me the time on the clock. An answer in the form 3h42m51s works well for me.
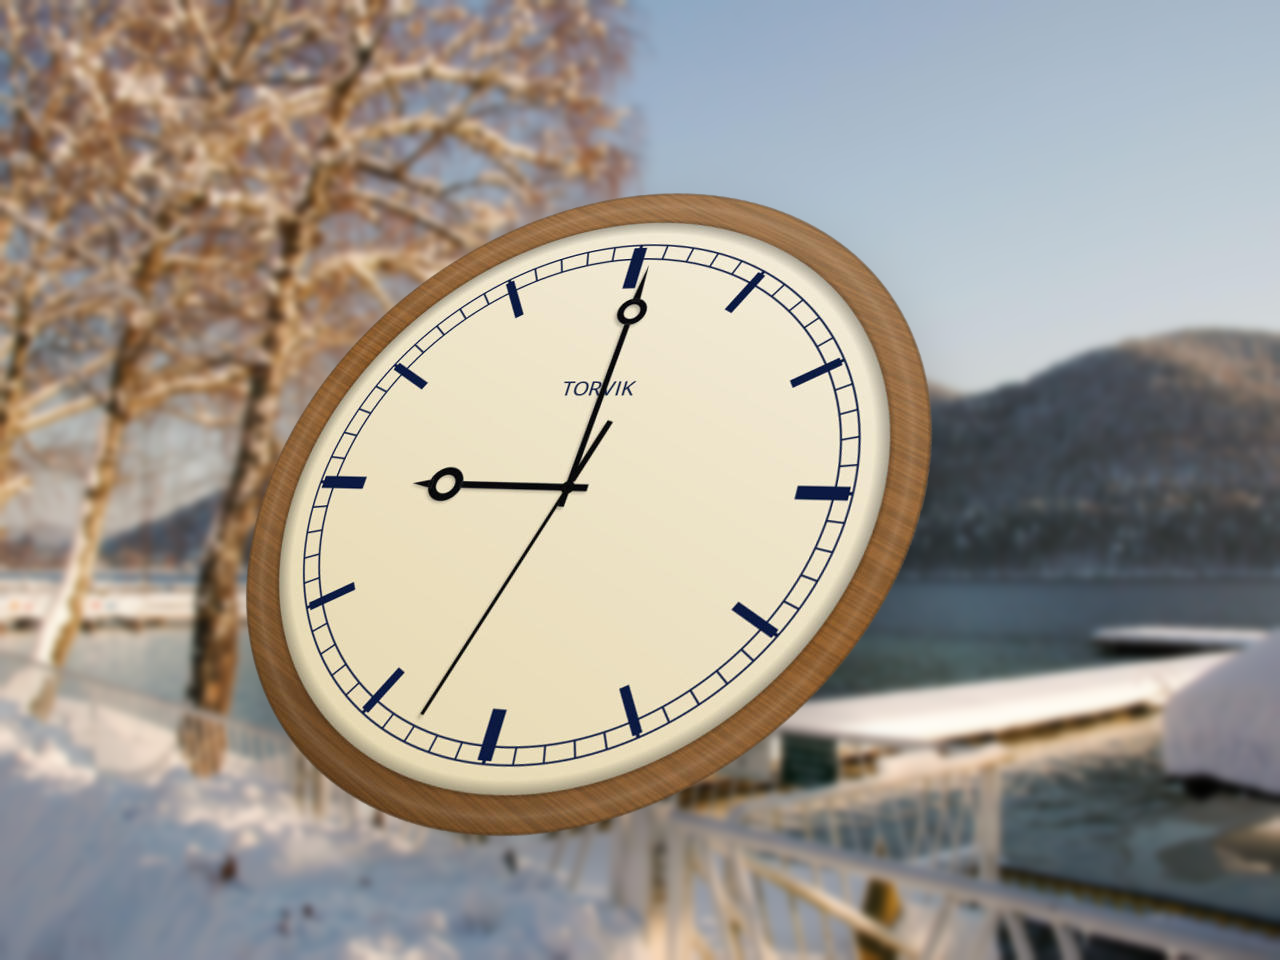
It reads 9h00m33s
